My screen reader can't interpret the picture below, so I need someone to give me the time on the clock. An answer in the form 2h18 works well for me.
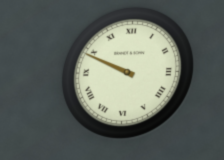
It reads 9h49
